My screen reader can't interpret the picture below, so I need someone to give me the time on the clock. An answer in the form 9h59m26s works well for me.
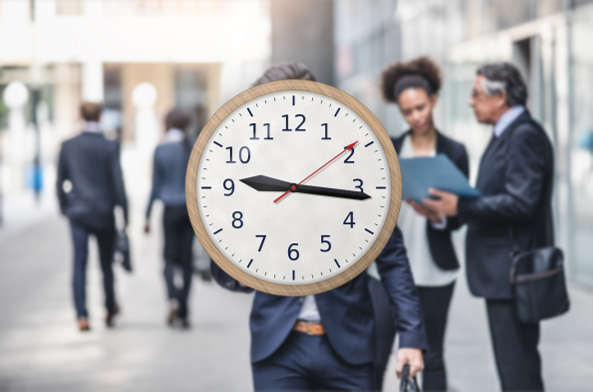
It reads 9h16m09s
